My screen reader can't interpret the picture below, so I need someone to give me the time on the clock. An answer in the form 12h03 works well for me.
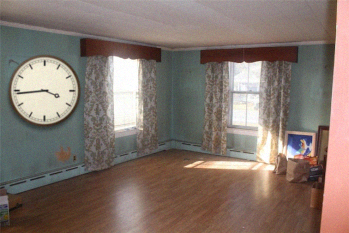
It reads 3h44
